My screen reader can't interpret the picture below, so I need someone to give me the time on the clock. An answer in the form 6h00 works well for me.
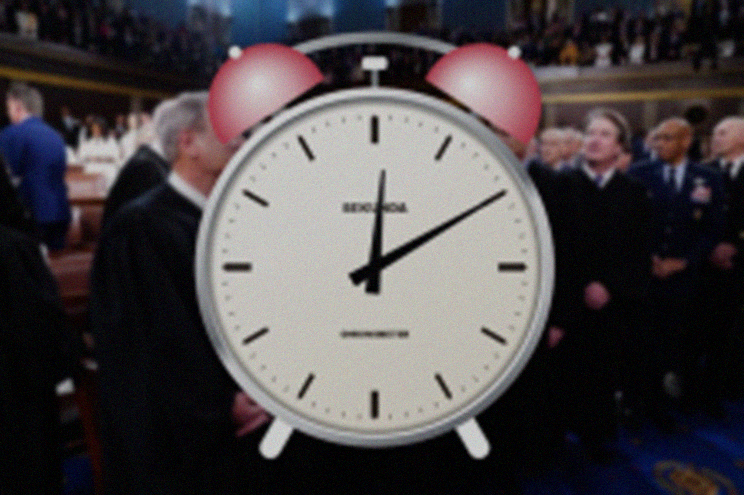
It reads 12h10
